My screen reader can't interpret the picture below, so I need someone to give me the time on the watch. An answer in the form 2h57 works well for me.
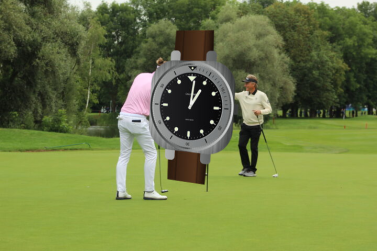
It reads 1h01
